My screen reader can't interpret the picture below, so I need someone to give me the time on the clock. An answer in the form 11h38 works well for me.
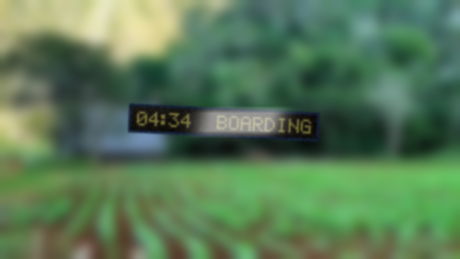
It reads 4h34
